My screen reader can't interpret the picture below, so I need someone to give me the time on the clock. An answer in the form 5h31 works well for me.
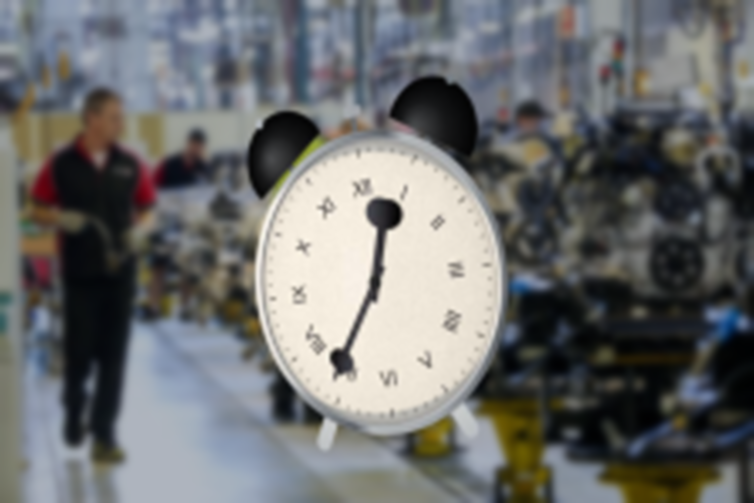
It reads 12h36
